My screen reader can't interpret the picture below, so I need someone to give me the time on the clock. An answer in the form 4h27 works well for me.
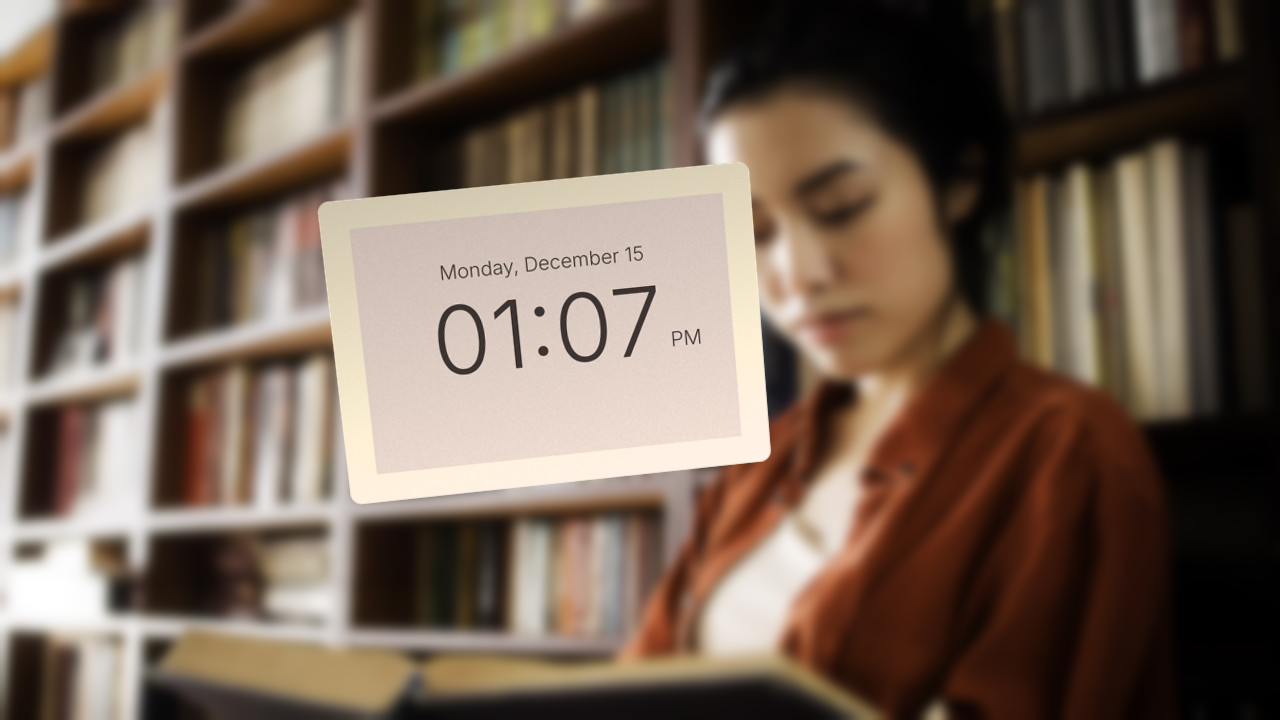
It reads 1h07
